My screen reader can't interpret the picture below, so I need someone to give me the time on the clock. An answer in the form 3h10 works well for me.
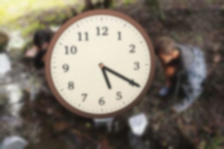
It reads 5h20
